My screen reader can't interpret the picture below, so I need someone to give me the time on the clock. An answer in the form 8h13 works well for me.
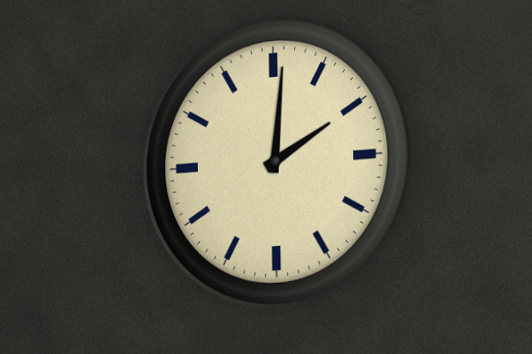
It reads 2h01
